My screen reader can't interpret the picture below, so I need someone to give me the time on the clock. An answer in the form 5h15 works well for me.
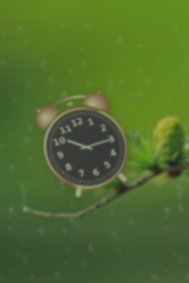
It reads 10h15
